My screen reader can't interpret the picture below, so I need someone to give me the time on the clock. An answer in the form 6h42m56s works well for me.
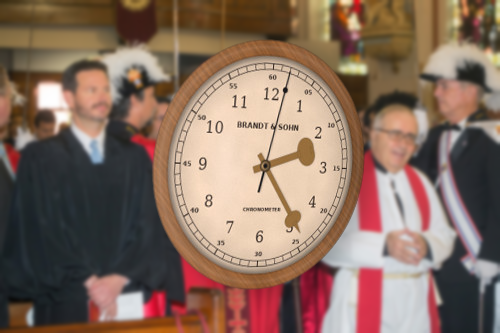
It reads 2h24m02s
